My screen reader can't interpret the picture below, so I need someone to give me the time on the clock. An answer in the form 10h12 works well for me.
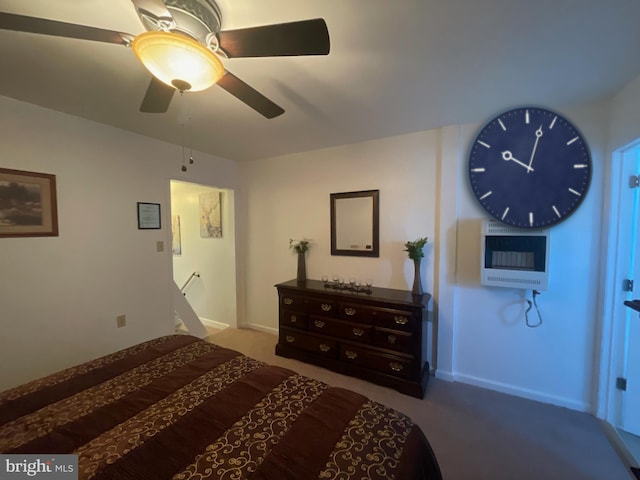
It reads 10h03
